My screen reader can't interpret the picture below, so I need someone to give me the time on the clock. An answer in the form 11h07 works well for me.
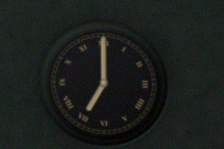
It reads 7h00
